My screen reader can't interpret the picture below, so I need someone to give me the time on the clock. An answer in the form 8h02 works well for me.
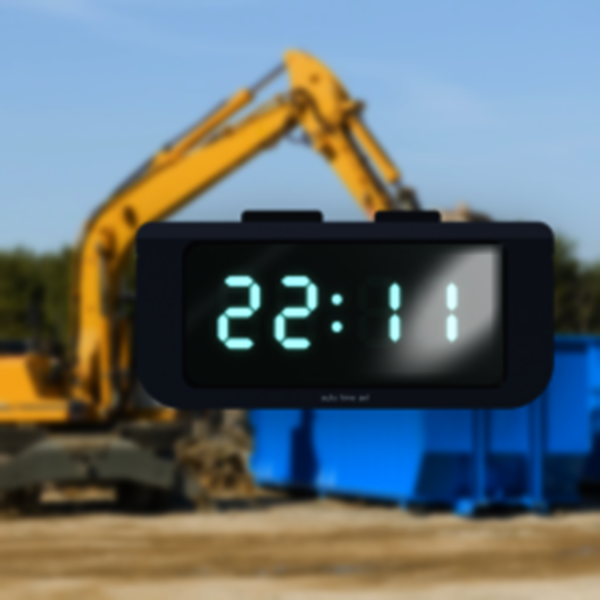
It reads 22h11
